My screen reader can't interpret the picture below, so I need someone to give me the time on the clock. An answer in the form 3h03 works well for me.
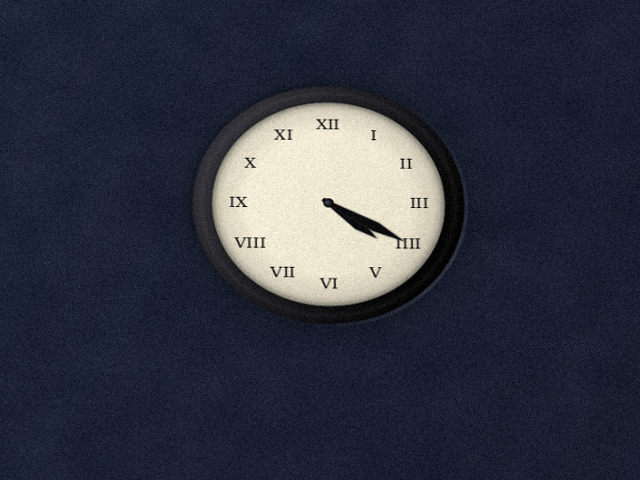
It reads 4h20
